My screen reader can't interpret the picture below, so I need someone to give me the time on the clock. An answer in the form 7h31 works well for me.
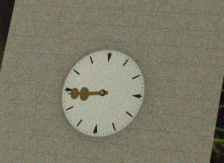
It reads 8h44
